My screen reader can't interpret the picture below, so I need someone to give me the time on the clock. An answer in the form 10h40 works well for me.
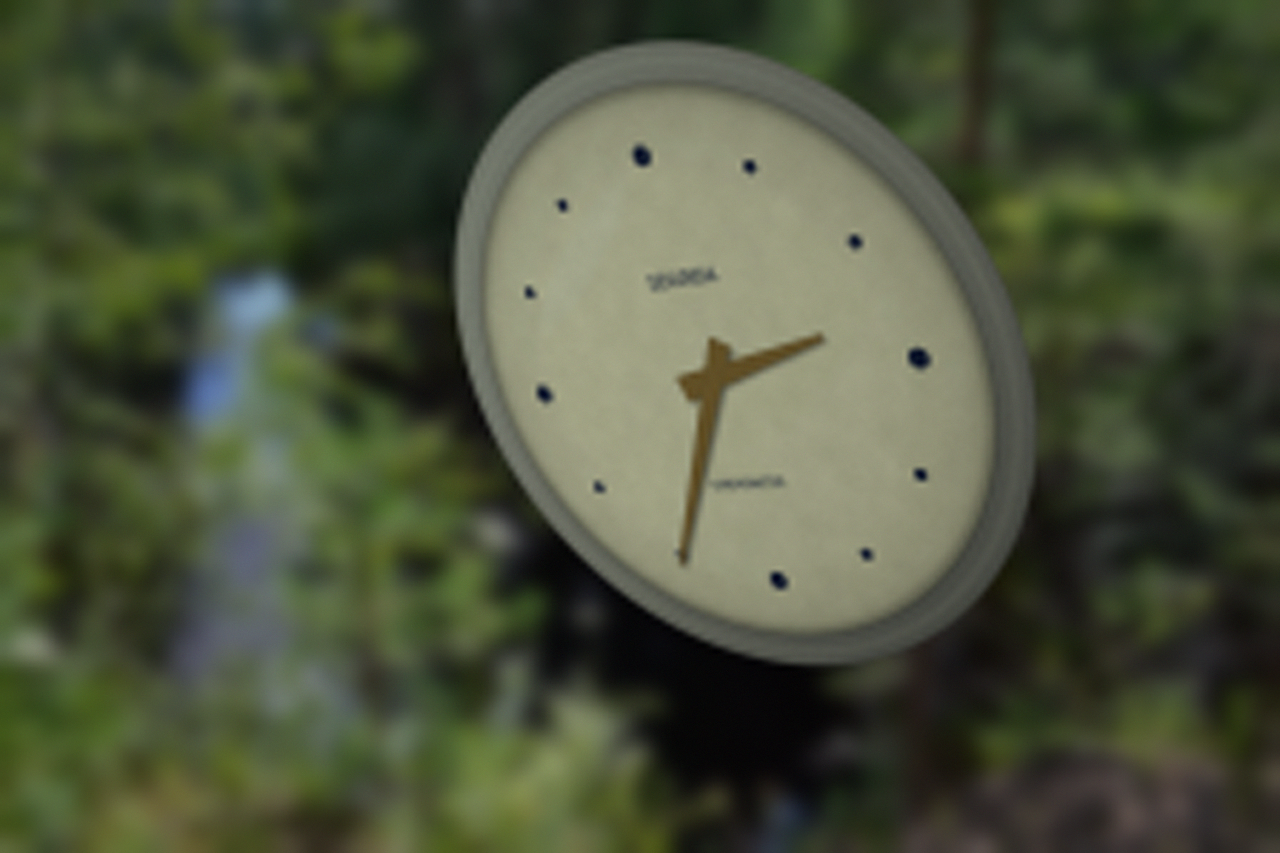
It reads 2h35
